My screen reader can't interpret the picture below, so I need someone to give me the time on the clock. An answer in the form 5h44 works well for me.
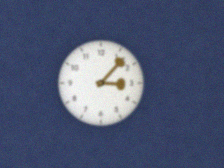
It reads 3h07
